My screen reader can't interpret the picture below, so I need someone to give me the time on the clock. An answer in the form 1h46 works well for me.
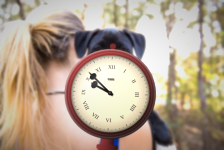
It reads 9h52
